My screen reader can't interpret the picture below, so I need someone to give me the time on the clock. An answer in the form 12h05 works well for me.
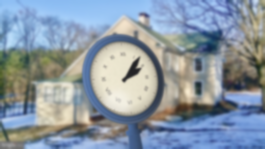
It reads 2h07
